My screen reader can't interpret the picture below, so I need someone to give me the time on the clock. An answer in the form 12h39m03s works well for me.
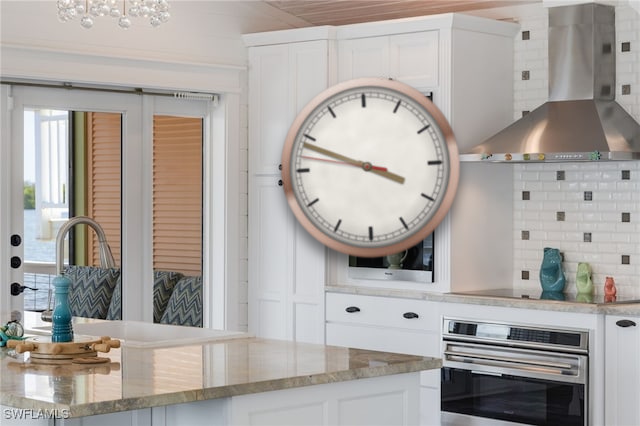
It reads 3h48m47s
